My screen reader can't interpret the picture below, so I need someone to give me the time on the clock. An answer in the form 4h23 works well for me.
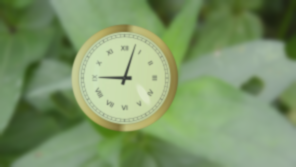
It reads 9h03
